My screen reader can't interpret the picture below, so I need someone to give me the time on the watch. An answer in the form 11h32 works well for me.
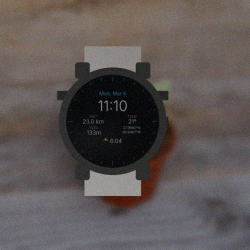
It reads 11h10
